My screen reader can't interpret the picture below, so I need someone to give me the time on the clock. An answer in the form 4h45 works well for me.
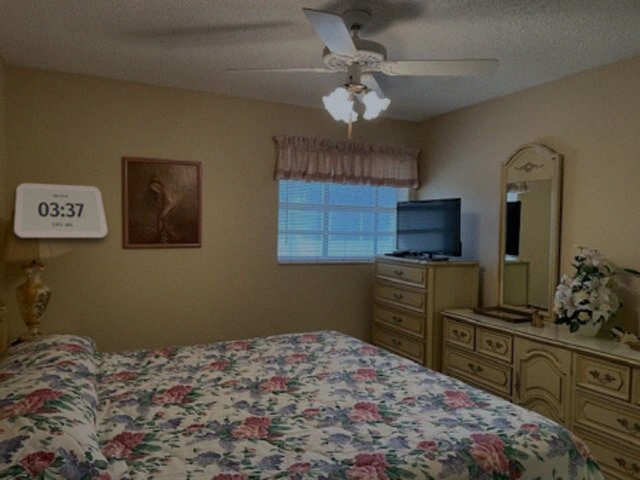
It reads 3h37
